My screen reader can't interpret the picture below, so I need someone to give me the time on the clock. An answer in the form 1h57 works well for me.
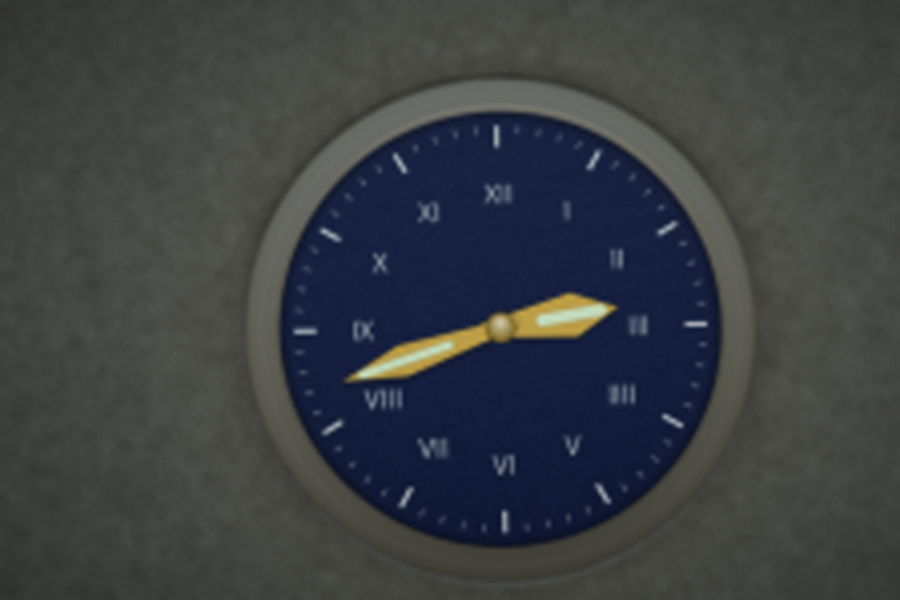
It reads 2h42
